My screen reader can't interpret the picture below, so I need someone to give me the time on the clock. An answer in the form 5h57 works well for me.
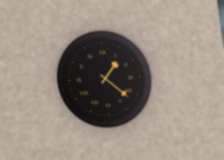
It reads 1h22
